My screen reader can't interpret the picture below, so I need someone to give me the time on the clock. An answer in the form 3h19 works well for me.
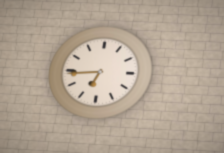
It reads 6h44
